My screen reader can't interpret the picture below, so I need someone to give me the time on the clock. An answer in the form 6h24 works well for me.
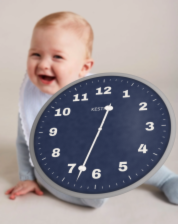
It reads 12h33
